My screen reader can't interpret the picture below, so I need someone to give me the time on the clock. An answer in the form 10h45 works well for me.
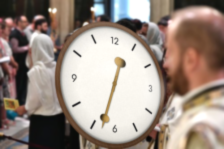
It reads 12h33
